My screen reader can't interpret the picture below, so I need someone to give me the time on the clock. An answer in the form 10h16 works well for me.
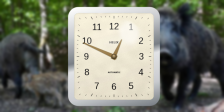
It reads 12h49
